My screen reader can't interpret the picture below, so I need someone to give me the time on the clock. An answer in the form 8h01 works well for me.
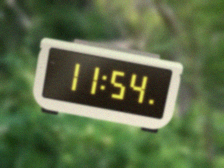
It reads 11h54
